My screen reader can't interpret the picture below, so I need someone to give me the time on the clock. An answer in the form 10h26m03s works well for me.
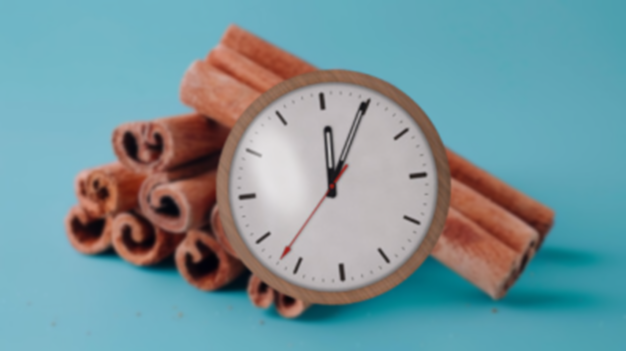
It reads 12h04m37s
